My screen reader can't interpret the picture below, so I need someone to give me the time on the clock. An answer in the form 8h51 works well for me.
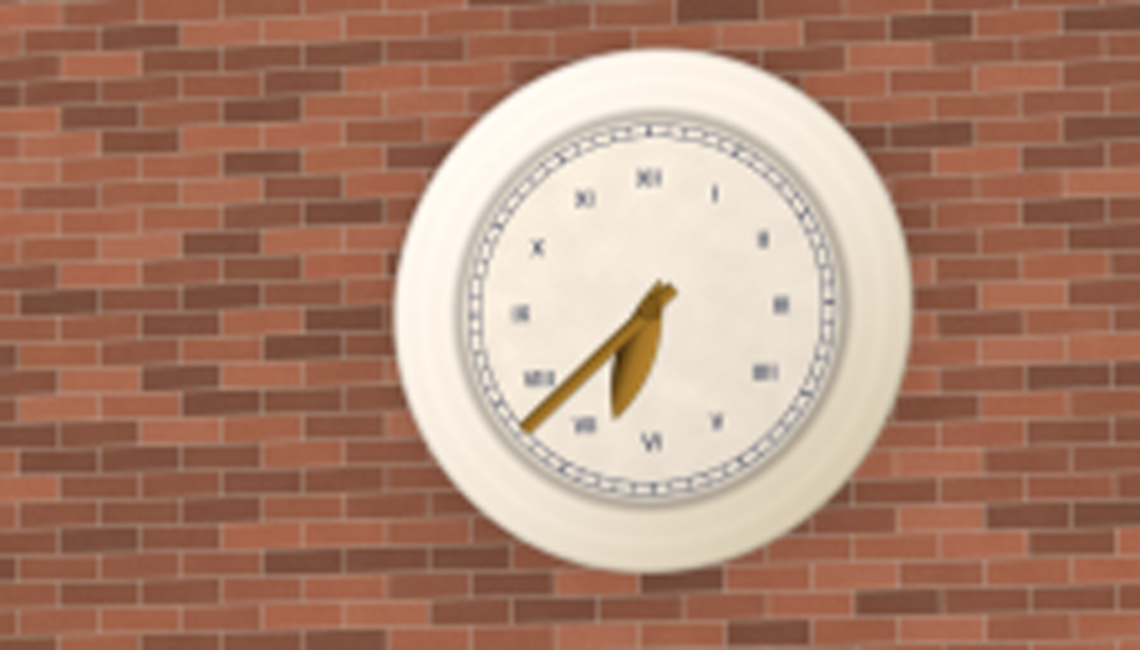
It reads 6h38
